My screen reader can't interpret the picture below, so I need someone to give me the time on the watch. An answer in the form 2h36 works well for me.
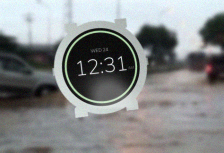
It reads 12h31
